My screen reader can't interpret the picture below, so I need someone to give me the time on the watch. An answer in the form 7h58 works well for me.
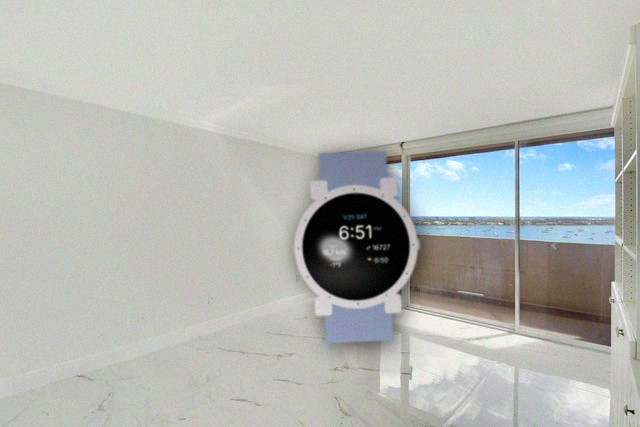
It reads 6h51
